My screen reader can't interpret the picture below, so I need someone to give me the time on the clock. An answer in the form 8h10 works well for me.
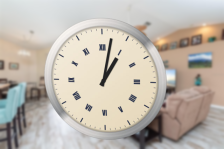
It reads 1h02
